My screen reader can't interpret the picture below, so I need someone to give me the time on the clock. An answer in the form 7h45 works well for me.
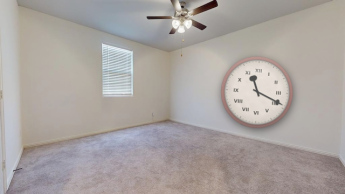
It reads 11h19
